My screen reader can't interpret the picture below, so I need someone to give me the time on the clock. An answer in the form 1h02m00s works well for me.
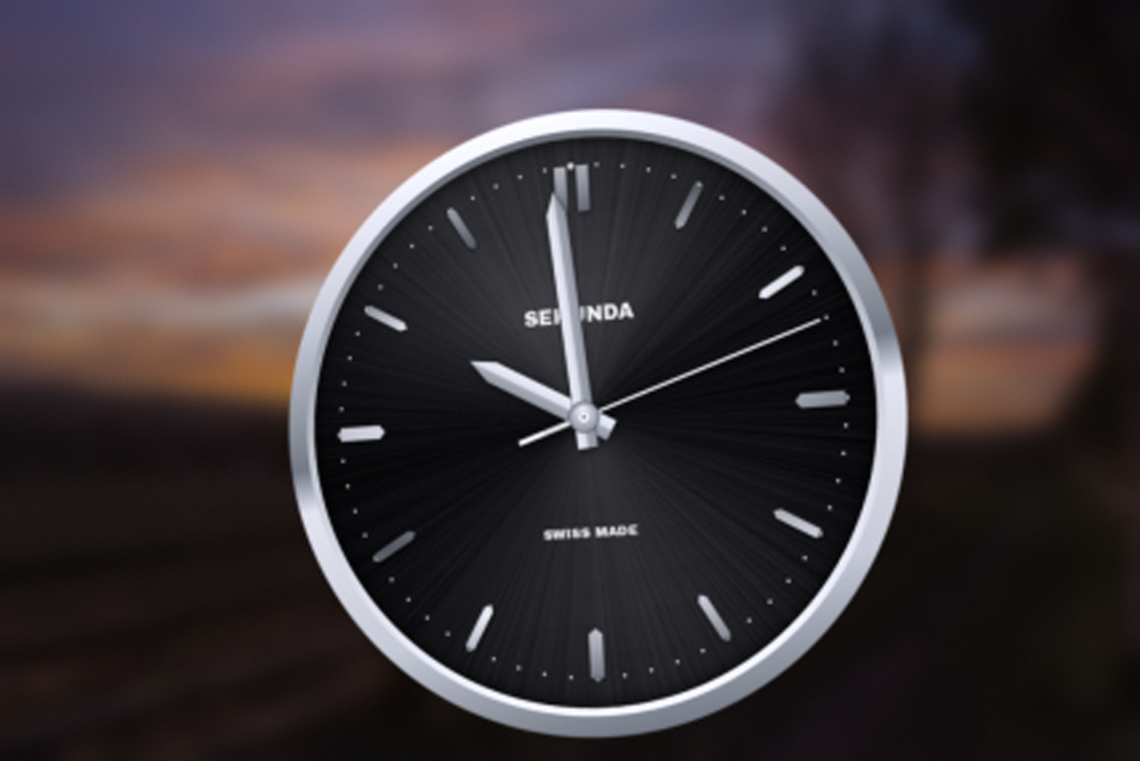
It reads 9h59m12s
